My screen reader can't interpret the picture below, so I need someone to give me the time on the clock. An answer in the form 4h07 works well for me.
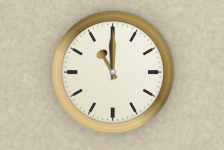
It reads 11h00
